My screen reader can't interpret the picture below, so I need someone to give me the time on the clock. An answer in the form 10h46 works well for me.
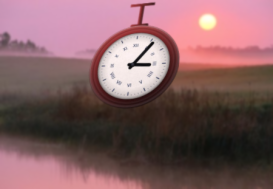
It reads 3h06
